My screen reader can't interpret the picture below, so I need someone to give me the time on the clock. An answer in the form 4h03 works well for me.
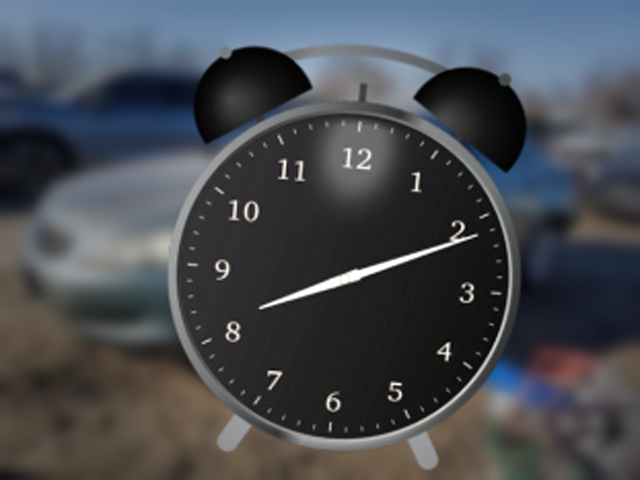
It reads 8h11
